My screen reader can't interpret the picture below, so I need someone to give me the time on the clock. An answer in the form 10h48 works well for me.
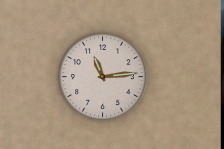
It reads 11h14
